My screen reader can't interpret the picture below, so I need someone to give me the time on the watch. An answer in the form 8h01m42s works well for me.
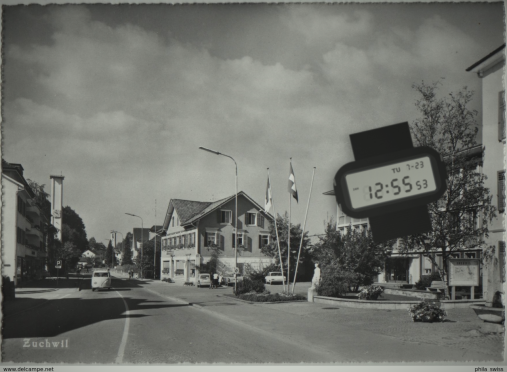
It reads 12h55m53s
